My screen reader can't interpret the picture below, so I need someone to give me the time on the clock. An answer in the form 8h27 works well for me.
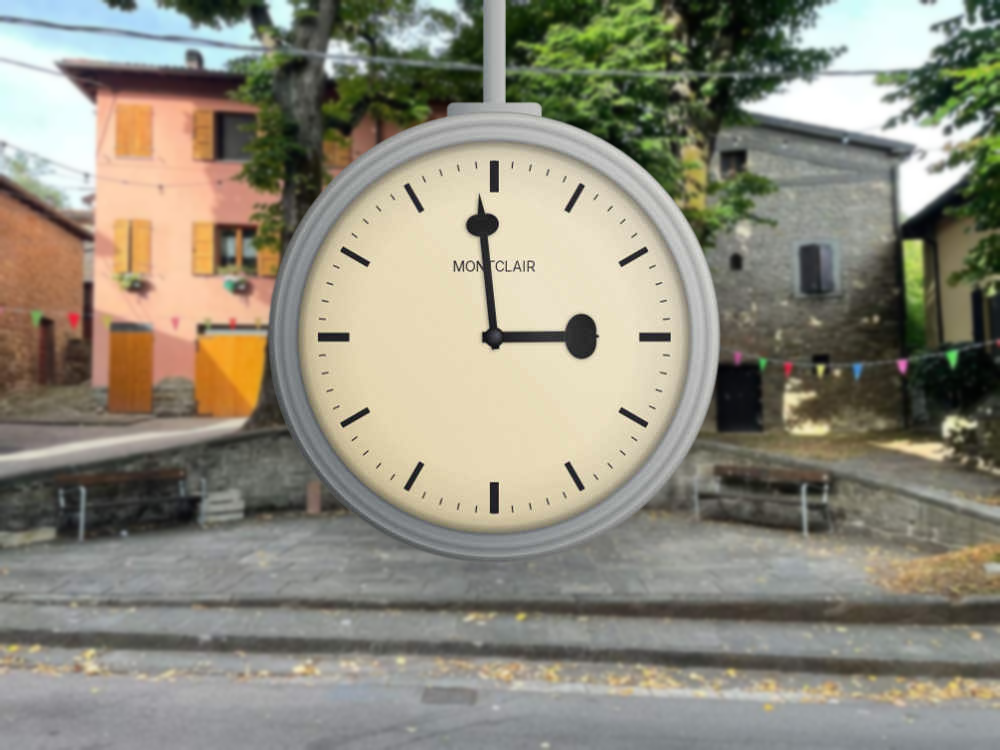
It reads 2h59
